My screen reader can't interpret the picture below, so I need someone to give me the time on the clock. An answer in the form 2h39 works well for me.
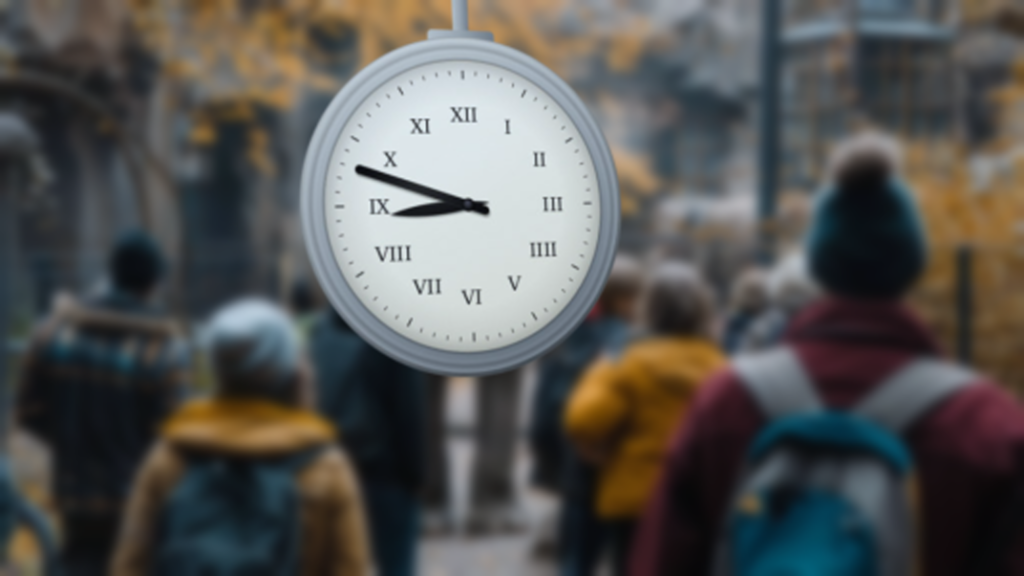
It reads 8h48
